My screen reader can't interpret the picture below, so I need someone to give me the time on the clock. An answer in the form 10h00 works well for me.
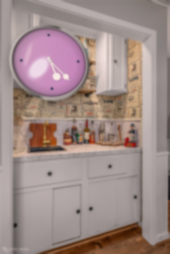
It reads 5h23
